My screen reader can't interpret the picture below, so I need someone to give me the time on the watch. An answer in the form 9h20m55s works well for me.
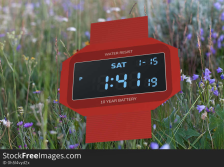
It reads 1h41m19s
